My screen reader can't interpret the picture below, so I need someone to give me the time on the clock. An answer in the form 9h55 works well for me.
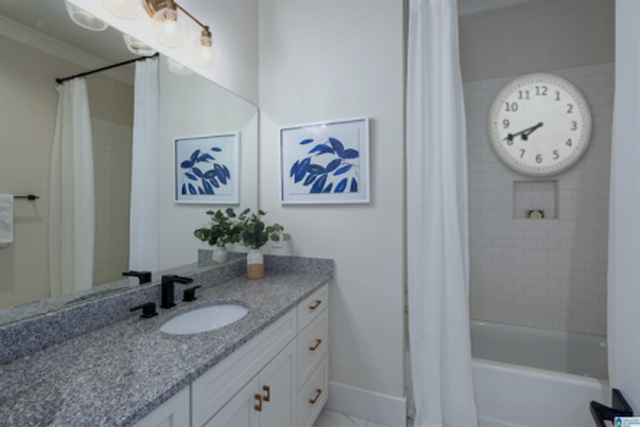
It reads 7h41
